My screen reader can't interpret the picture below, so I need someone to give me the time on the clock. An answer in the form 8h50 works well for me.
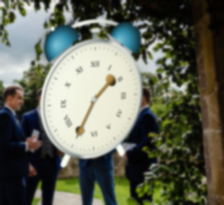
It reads 1h35
